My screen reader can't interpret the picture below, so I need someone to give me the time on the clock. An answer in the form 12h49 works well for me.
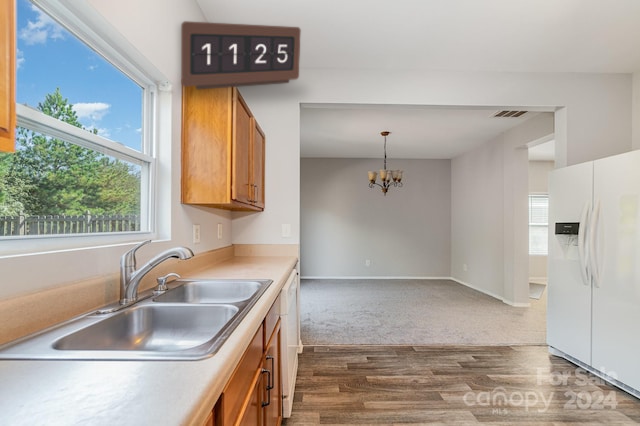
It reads 11h25
